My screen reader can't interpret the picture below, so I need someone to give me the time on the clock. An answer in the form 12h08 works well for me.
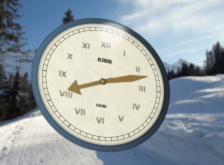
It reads 8h12
